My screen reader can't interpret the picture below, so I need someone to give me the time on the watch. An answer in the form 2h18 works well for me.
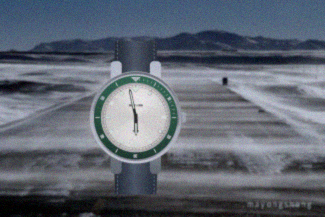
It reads 5h58
